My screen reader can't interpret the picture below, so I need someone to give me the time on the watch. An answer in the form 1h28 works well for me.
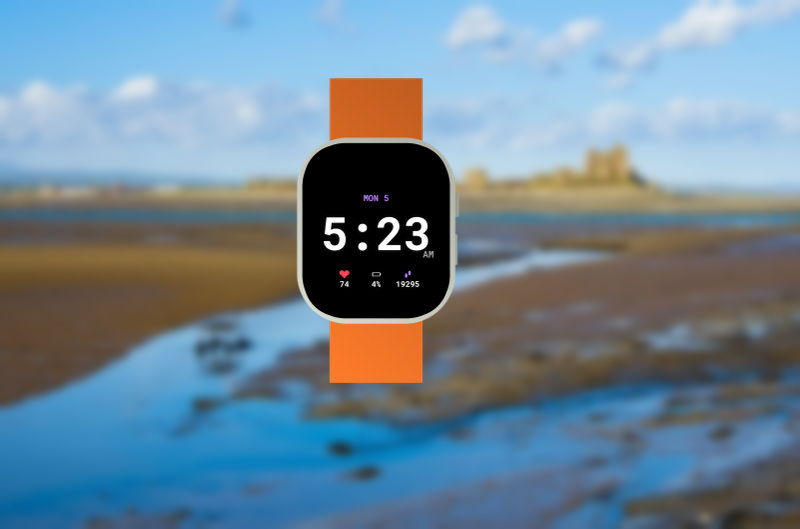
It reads 5h23
